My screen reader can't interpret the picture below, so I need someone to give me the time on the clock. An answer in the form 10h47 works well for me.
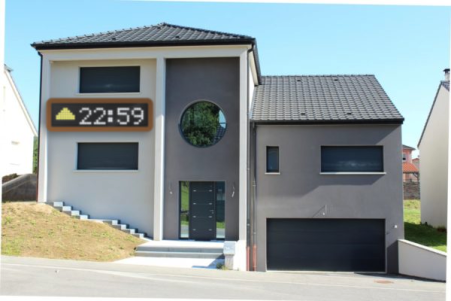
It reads 22h59
